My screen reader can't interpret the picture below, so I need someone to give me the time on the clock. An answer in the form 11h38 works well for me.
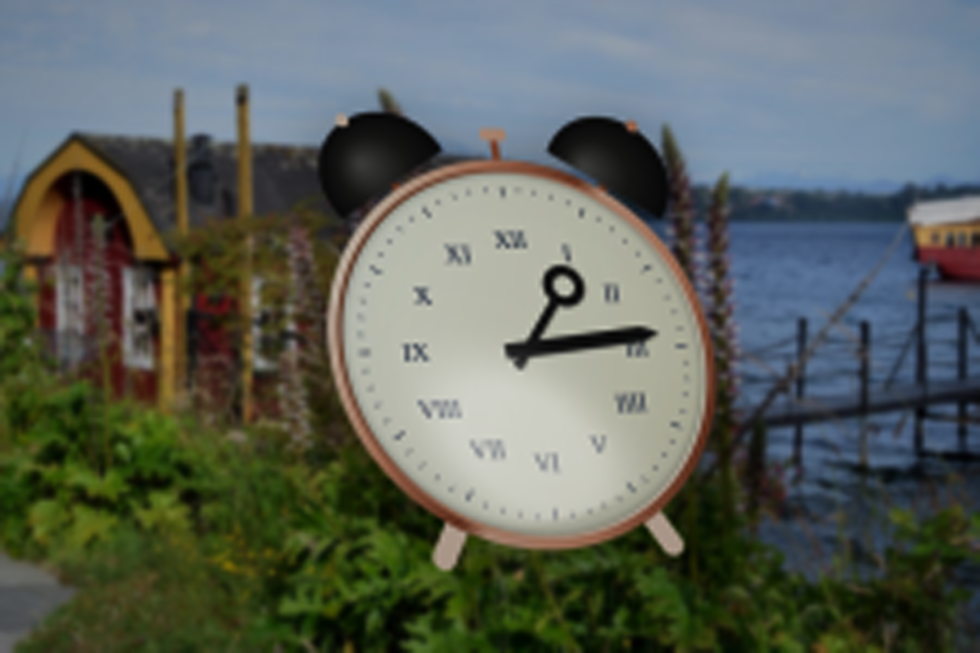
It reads 1h14
